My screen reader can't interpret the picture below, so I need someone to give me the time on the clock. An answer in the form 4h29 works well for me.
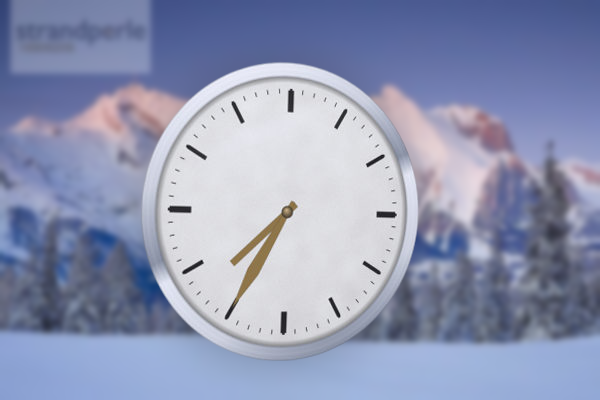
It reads 7h35
